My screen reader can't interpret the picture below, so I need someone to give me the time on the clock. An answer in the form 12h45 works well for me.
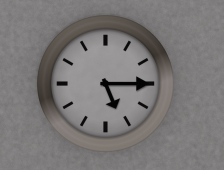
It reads 5h15
